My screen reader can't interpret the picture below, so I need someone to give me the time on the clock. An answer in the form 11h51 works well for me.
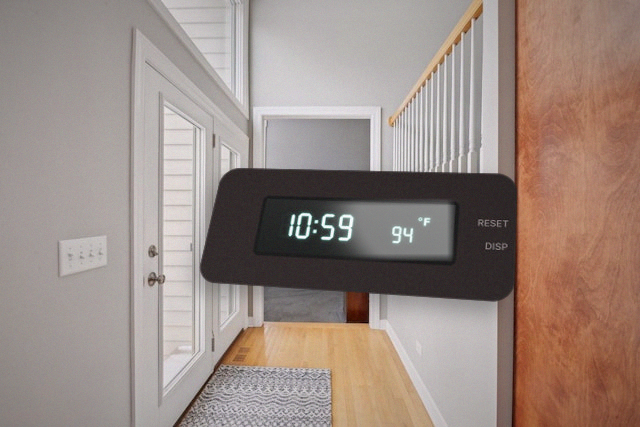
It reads 10h59
